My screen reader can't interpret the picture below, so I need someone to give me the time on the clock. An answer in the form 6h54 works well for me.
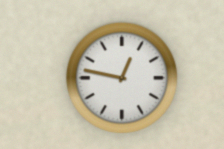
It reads 12h47
